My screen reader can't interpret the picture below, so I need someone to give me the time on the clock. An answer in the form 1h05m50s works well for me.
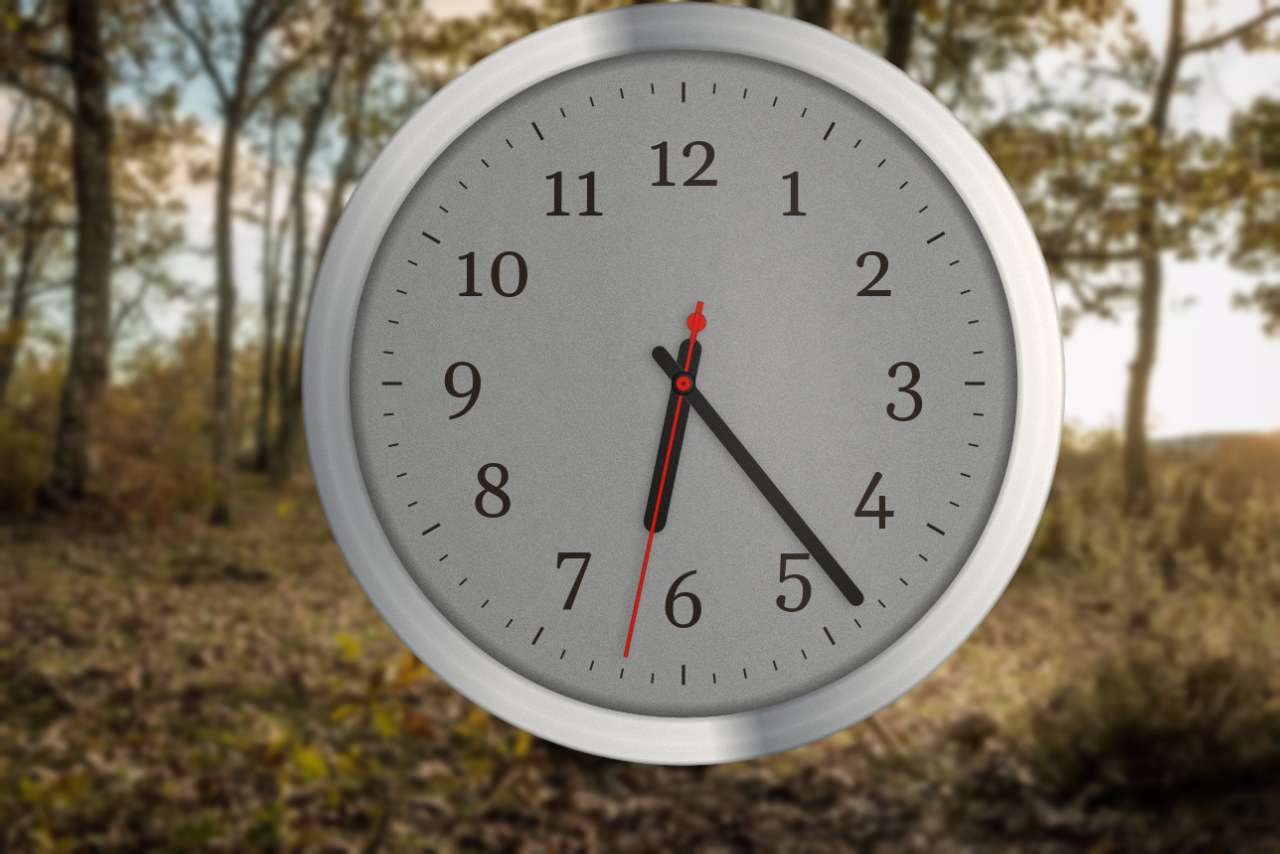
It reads 6h23m32s
